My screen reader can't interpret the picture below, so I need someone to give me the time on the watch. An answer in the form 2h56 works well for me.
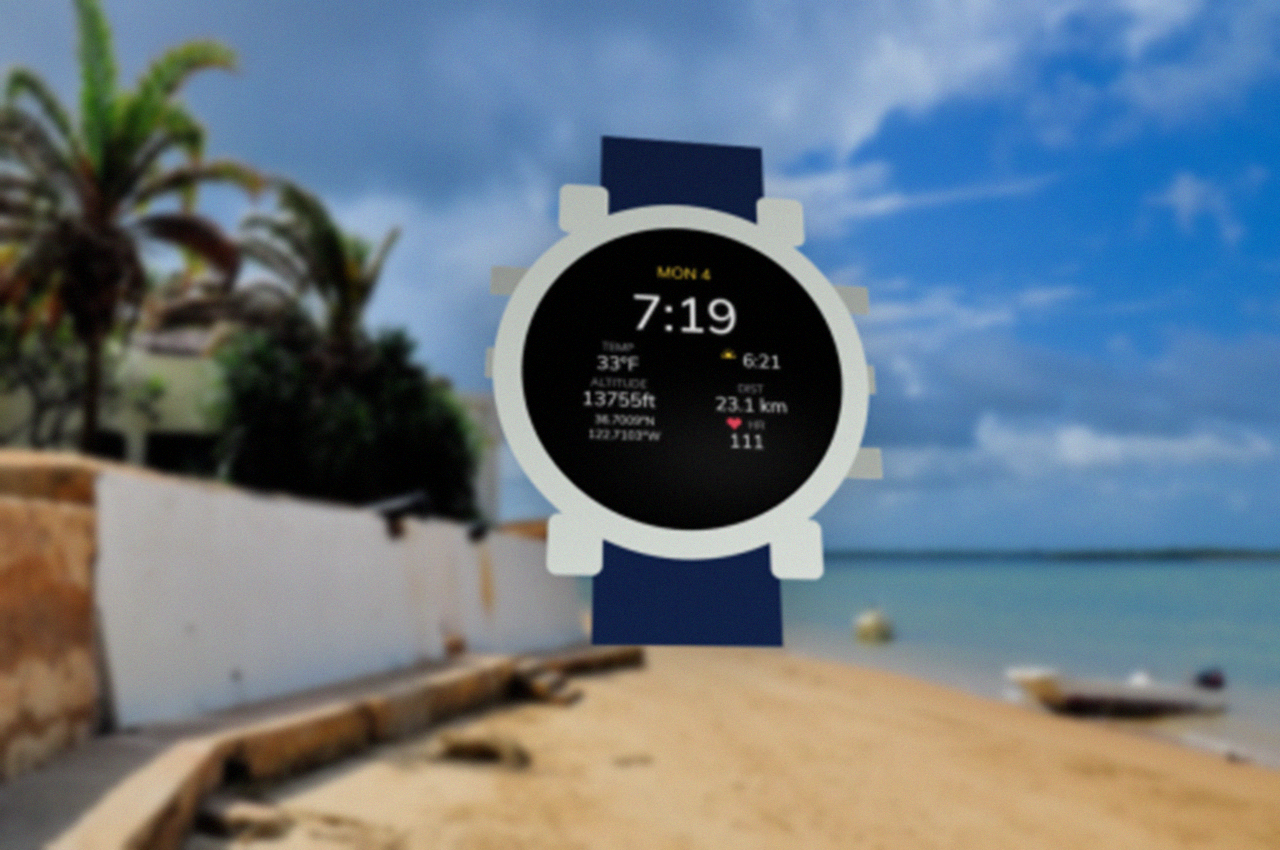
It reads 7h19
